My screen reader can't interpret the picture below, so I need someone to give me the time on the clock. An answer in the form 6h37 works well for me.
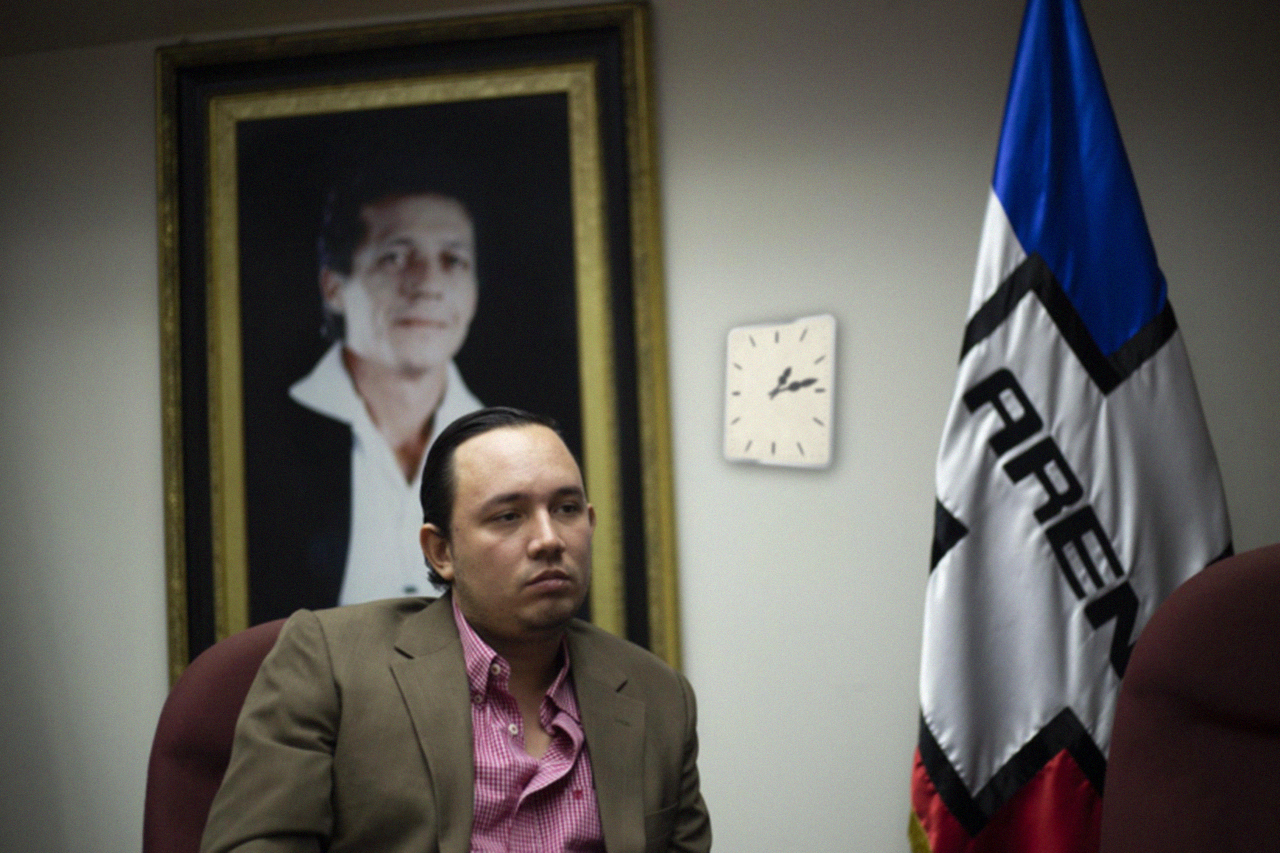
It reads 1h13
